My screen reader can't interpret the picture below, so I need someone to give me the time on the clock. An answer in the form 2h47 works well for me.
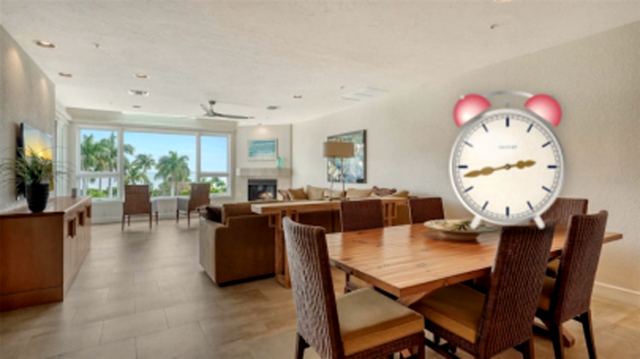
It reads 2h43
